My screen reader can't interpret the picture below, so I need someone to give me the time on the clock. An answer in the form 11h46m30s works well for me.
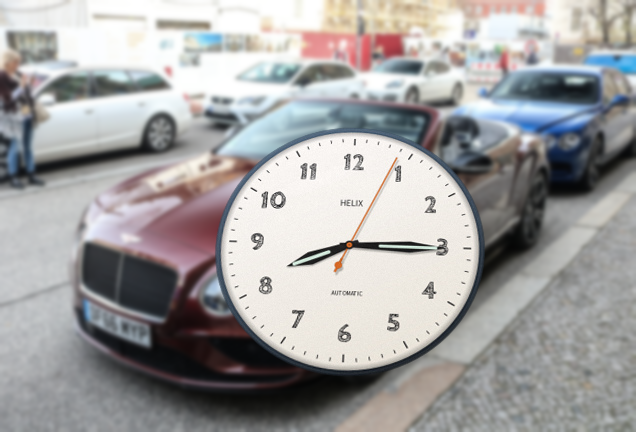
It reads 8h15m04s
